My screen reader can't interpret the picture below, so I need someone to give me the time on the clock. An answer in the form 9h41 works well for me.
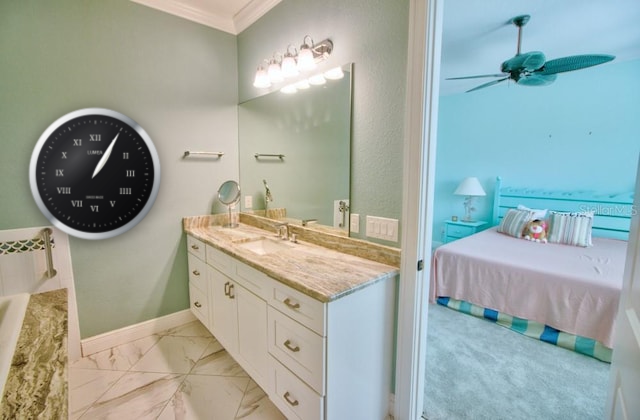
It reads 1h05
